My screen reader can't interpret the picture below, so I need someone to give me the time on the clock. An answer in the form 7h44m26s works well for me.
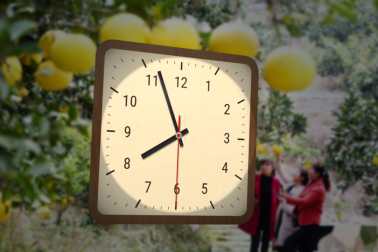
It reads 7h56m30s
